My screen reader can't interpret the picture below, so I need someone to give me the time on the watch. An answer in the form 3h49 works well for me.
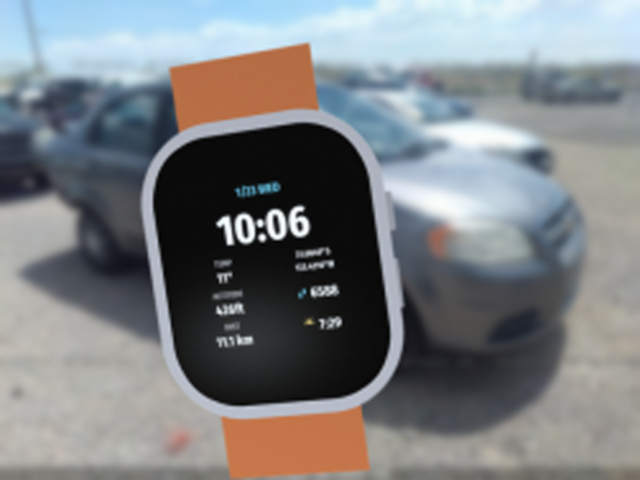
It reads 10h06
